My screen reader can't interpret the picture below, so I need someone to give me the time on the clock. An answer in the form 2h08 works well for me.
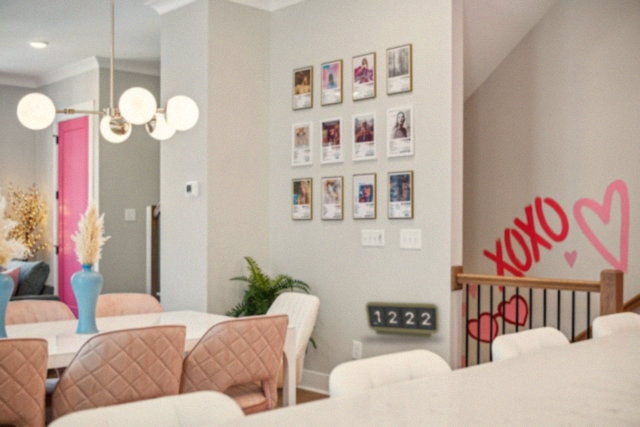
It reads 12h22
